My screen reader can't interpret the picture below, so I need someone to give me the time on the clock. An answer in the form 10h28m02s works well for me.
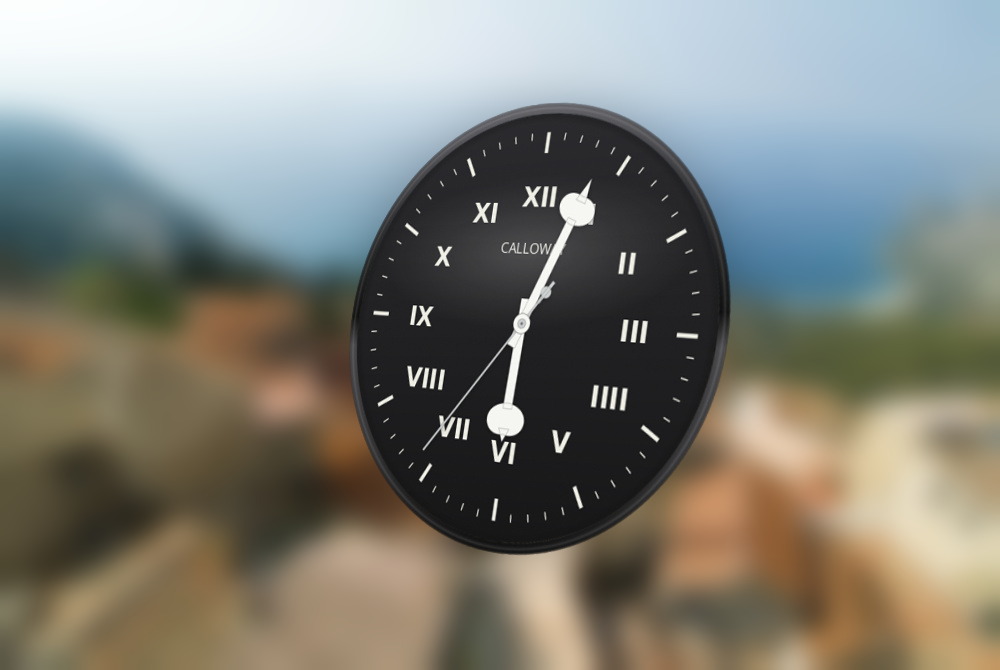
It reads 6h03m36s
